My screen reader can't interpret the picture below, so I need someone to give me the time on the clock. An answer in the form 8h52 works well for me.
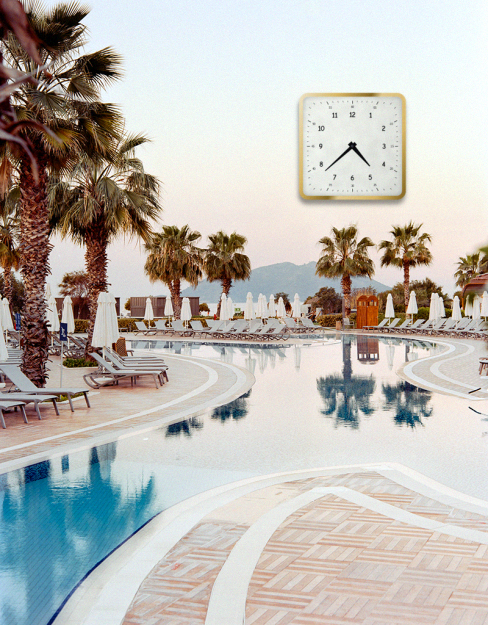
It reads 4h38
